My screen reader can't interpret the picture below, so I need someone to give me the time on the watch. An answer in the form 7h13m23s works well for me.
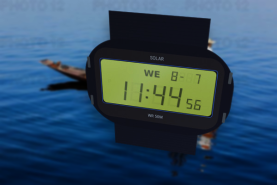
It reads 11h44m56s
